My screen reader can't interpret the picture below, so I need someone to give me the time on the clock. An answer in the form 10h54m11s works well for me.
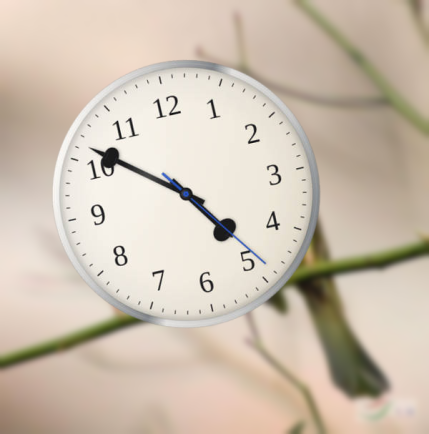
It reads 4h51m24s
